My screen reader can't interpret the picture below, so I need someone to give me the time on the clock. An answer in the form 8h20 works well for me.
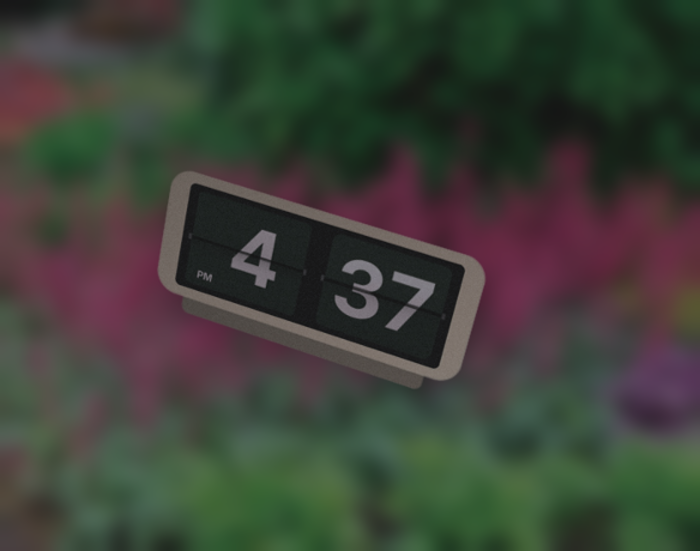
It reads 4h37
